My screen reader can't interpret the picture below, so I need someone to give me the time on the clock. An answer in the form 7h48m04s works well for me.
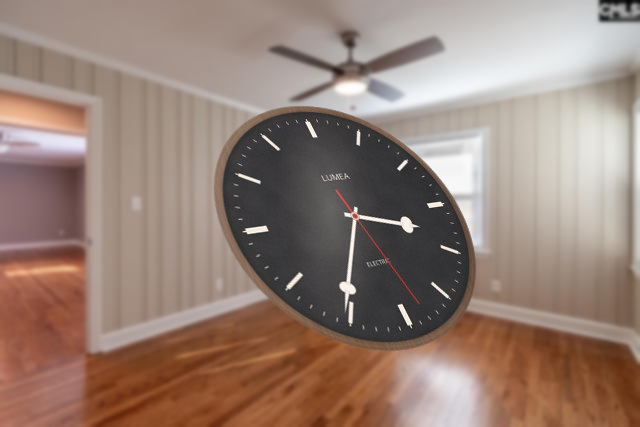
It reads 3h35m28s
